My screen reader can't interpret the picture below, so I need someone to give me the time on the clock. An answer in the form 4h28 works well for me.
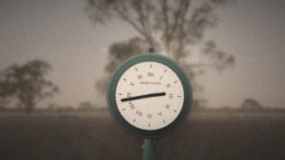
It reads 2h43
